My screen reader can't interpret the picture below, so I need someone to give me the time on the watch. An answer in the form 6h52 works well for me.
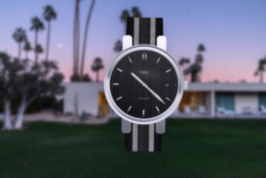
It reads 10h22
